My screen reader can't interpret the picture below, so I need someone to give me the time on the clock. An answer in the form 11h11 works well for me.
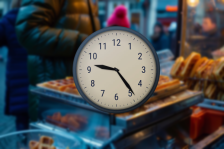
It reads 9h24
